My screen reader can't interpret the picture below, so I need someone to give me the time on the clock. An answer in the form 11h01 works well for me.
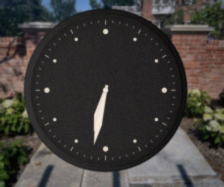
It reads 6h32
